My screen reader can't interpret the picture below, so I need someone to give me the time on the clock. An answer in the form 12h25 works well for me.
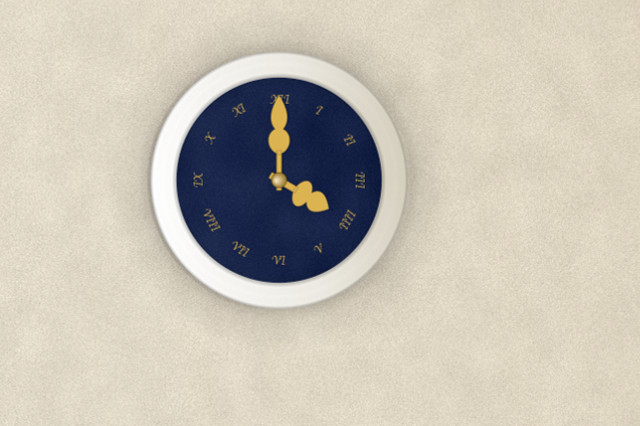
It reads 4h00
